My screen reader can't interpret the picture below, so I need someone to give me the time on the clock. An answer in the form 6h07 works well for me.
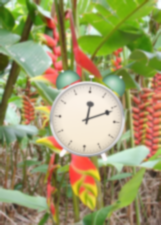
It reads 12h11
